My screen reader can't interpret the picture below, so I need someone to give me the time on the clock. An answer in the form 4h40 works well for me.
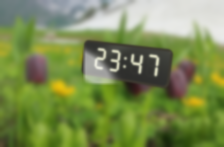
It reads 23h47
